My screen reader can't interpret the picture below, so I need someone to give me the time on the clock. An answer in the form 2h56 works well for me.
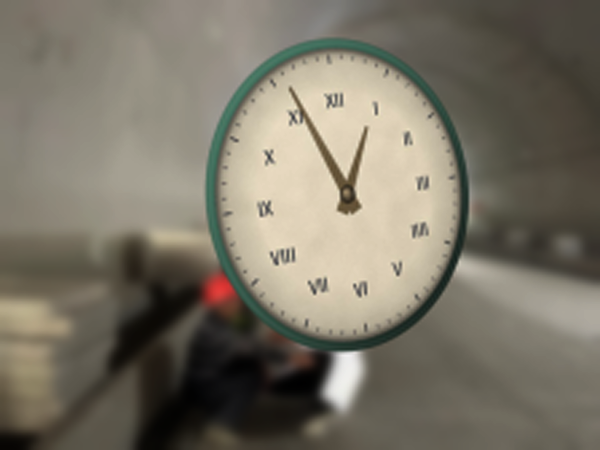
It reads 12h56
